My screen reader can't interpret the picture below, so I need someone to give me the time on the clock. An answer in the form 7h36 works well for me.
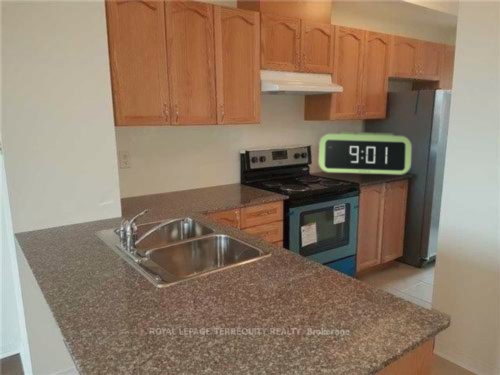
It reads 9h01
